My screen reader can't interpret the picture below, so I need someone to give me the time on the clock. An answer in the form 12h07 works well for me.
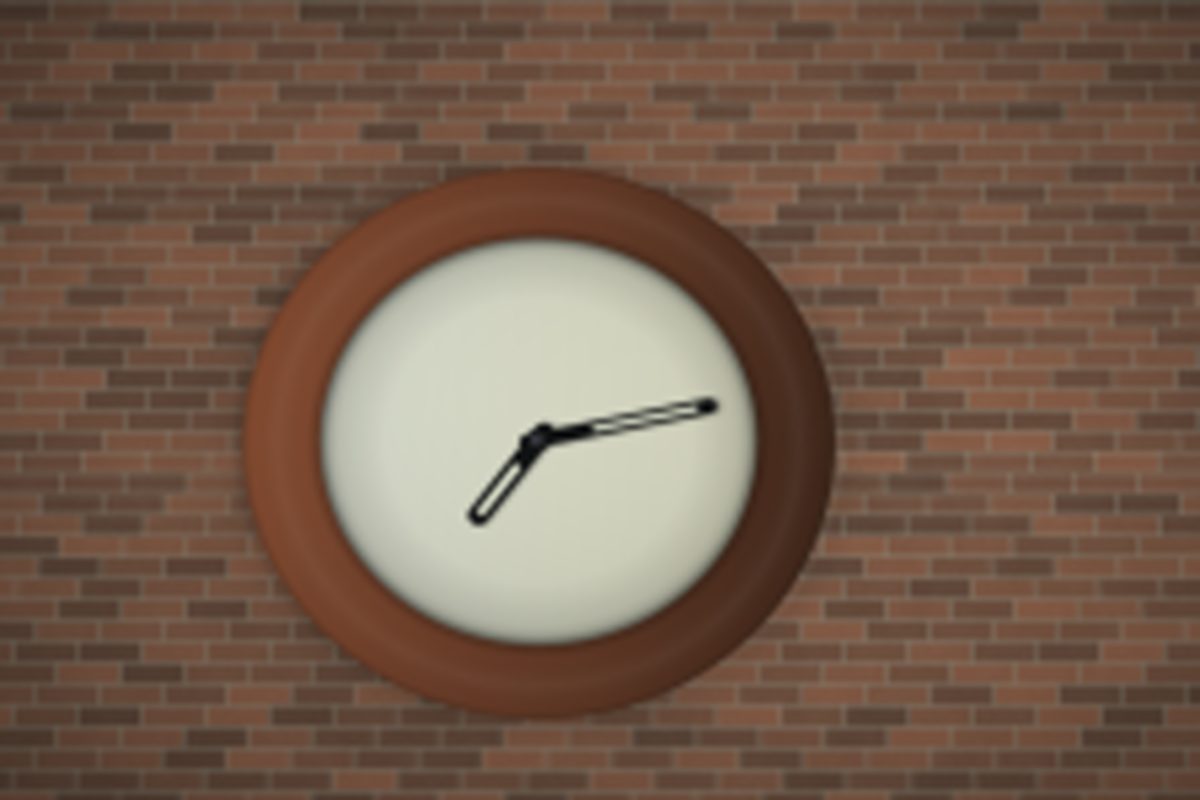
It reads 7h13
